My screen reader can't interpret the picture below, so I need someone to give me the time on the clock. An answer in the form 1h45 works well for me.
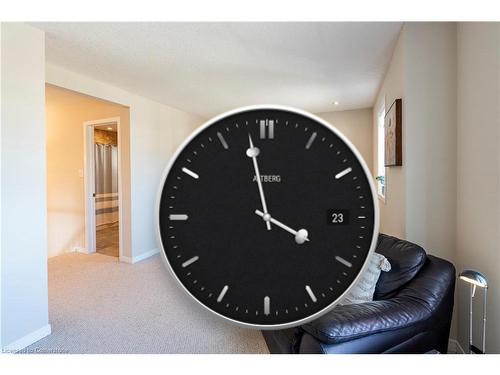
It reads 3h58
